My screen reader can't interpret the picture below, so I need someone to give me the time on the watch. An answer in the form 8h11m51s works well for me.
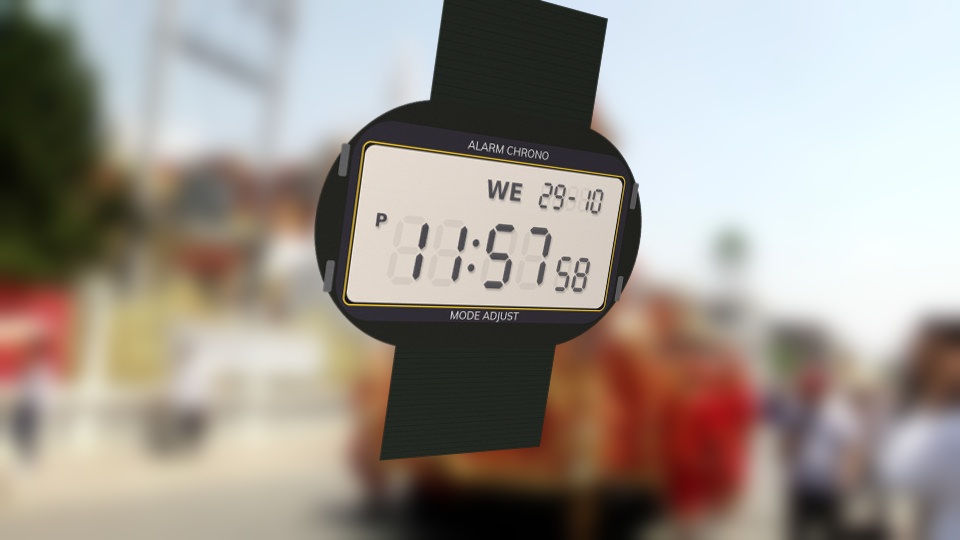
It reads 11h57m58s
